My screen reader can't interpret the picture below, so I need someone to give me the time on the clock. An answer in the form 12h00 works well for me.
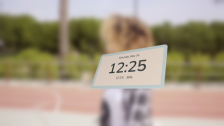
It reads 12h25
